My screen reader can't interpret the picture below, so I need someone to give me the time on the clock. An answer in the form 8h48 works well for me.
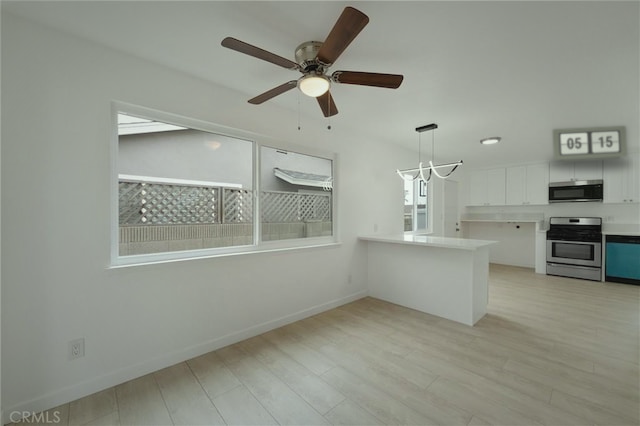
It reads 5h15
